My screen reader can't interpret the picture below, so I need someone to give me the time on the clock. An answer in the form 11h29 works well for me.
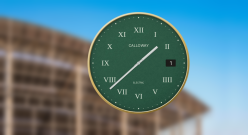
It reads 1h38
